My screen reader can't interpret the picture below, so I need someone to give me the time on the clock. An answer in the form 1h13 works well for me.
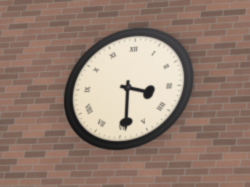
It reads 3h29
